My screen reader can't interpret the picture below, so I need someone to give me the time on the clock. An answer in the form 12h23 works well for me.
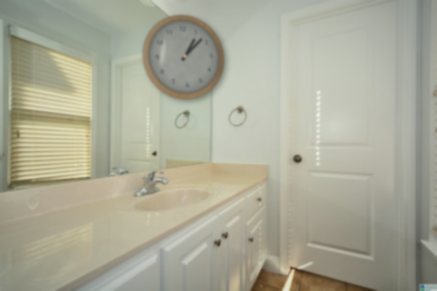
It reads 1h08
